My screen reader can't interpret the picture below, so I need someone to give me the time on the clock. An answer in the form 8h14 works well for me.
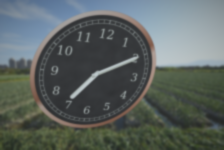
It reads 7h10
